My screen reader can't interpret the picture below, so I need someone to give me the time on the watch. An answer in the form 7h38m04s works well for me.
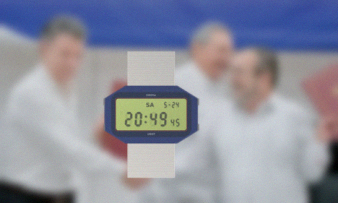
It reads 20h49m45s
